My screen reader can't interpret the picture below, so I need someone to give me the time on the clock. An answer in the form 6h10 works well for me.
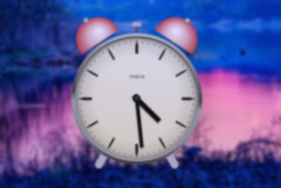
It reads 4h29
